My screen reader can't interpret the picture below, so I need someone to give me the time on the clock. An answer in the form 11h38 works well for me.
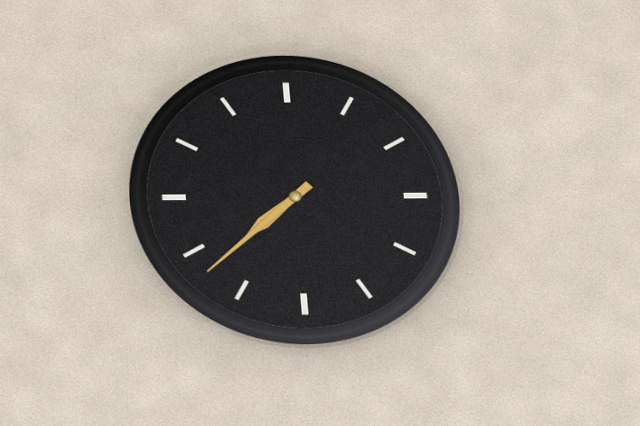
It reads 7h38
